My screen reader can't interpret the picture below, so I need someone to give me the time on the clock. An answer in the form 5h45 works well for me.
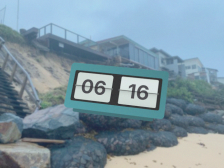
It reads 6h16
